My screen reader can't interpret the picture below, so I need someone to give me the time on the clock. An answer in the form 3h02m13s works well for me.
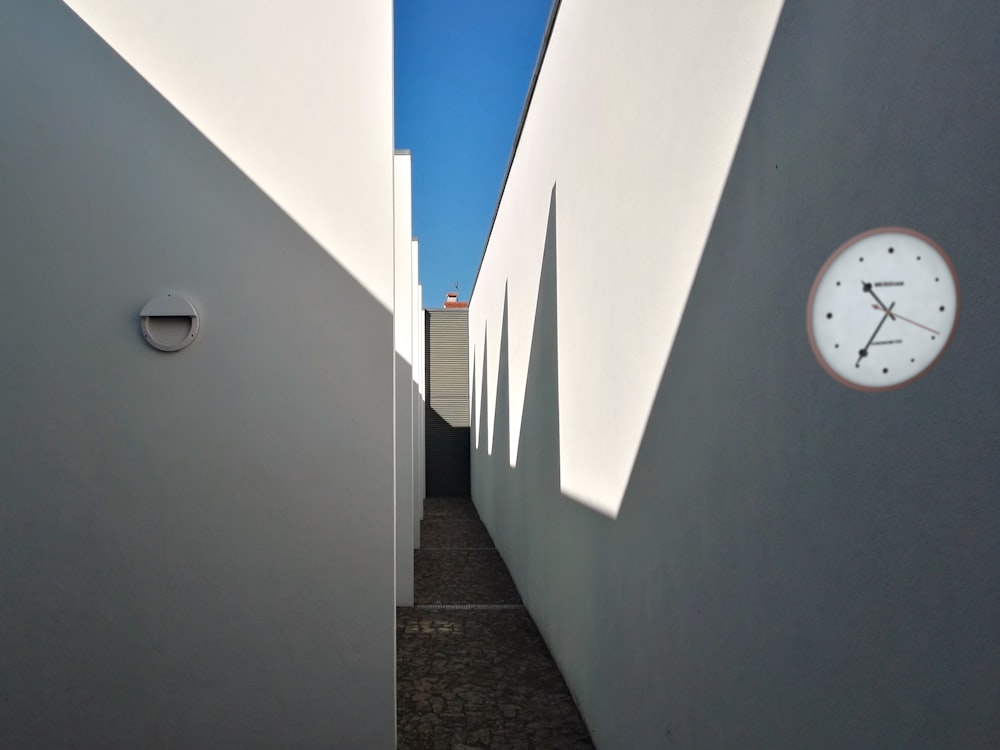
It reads 10h35m19s
